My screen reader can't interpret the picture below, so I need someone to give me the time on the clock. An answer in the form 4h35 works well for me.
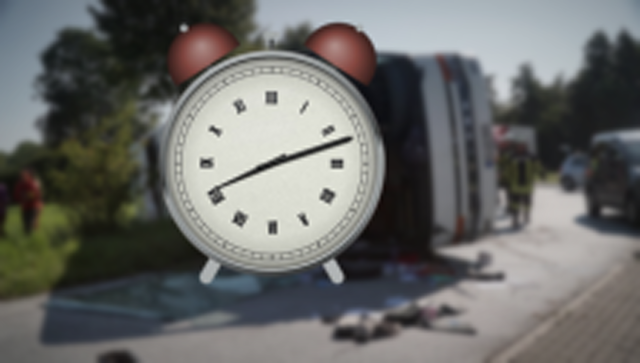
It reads 8h12
